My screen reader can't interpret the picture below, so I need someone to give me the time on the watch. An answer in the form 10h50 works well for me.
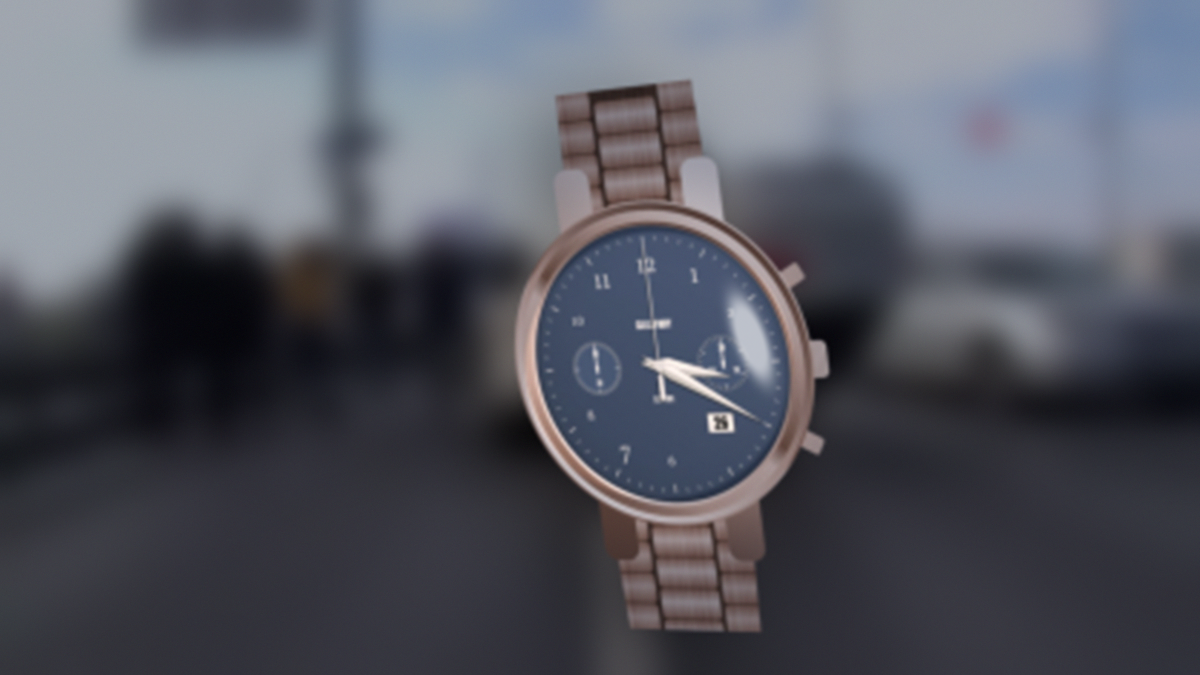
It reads 3h20
